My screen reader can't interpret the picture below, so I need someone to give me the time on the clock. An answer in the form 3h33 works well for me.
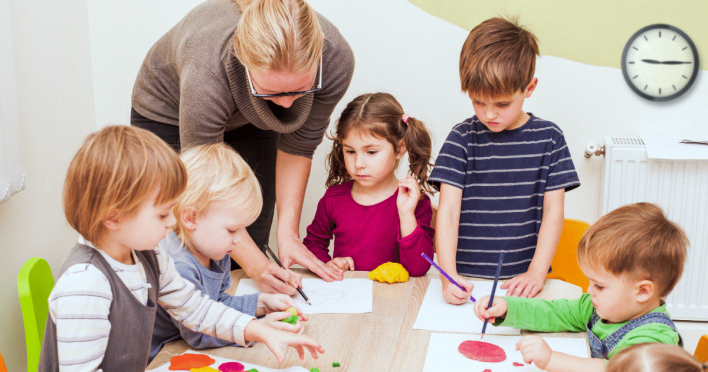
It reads 9h15
